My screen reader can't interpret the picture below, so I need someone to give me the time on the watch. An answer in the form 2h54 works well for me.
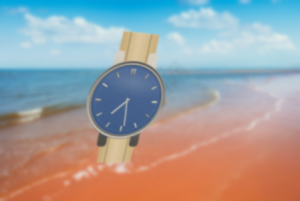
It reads 7h29
